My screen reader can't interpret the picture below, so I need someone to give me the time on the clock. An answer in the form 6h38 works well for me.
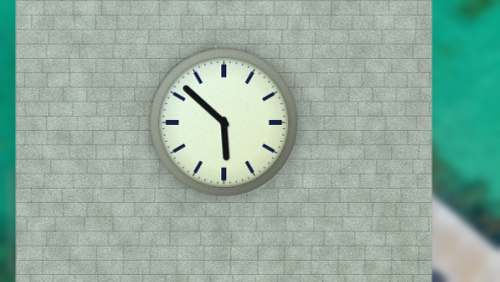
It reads 5h52
